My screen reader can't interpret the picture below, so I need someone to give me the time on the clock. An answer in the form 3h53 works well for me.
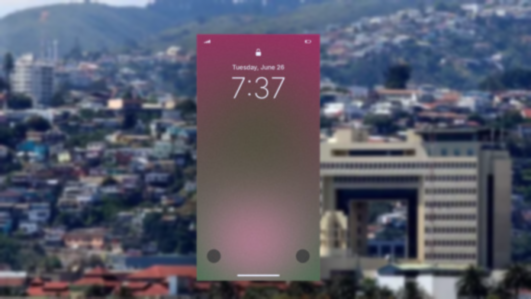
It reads 7h37
